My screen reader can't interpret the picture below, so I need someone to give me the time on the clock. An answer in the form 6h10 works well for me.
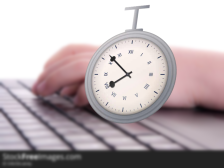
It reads 7h52
